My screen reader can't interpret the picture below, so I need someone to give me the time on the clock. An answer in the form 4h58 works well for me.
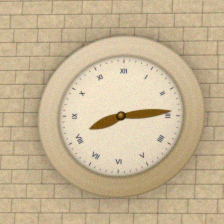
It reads 8h14
